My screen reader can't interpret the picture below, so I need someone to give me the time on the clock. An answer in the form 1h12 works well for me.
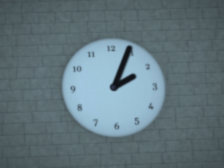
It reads 2h04
